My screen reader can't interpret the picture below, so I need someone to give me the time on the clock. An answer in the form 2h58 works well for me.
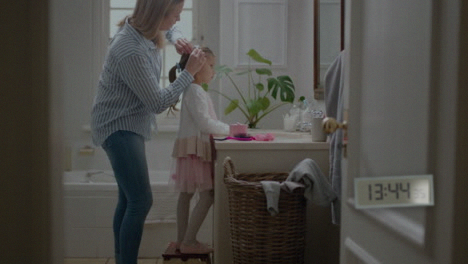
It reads 13h44
